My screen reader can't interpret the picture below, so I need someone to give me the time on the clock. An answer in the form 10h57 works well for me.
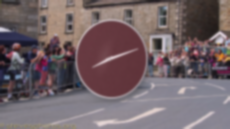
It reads 8h12
